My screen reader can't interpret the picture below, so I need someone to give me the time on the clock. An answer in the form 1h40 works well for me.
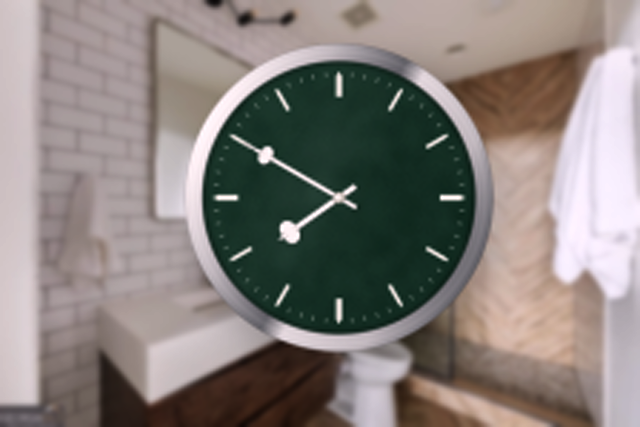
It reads 7h50
